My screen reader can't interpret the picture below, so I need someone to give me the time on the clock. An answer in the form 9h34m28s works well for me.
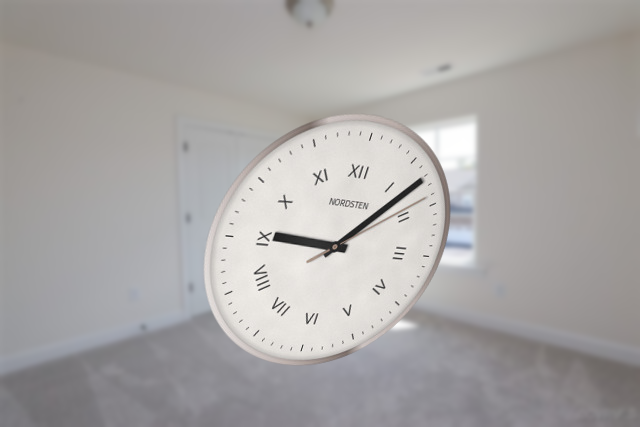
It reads 9h07m09s
